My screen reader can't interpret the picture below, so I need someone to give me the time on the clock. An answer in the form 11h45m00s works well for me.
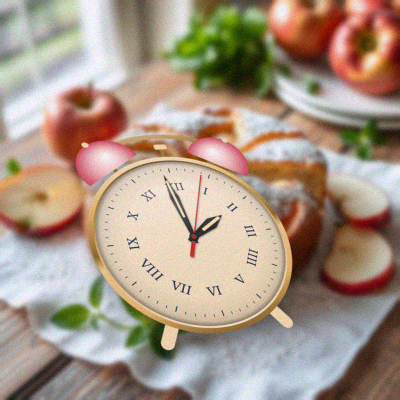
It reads 1h59m04s
